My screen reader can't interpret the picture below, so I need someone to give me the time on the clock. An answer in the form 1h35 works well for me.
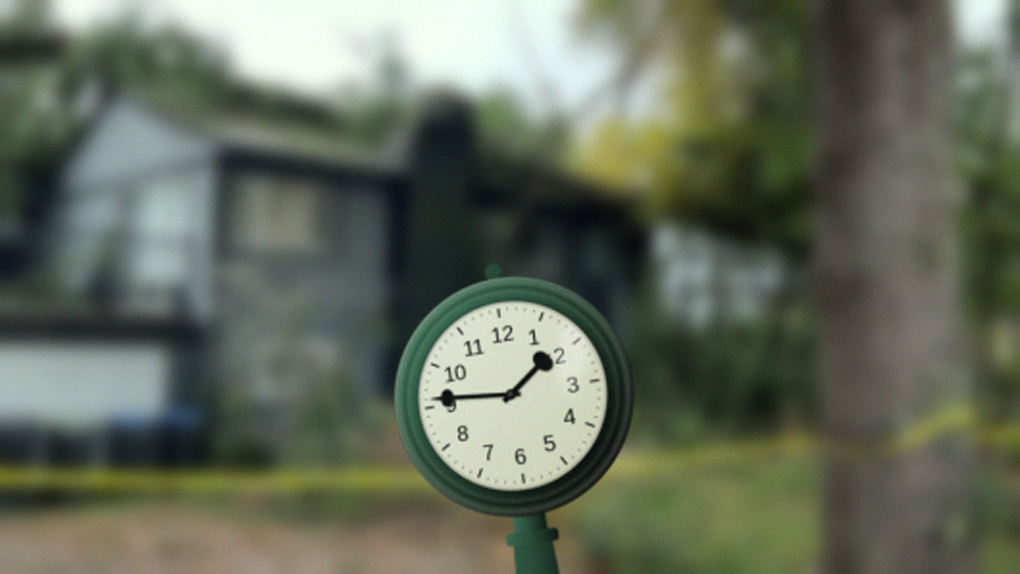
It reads 1h46
